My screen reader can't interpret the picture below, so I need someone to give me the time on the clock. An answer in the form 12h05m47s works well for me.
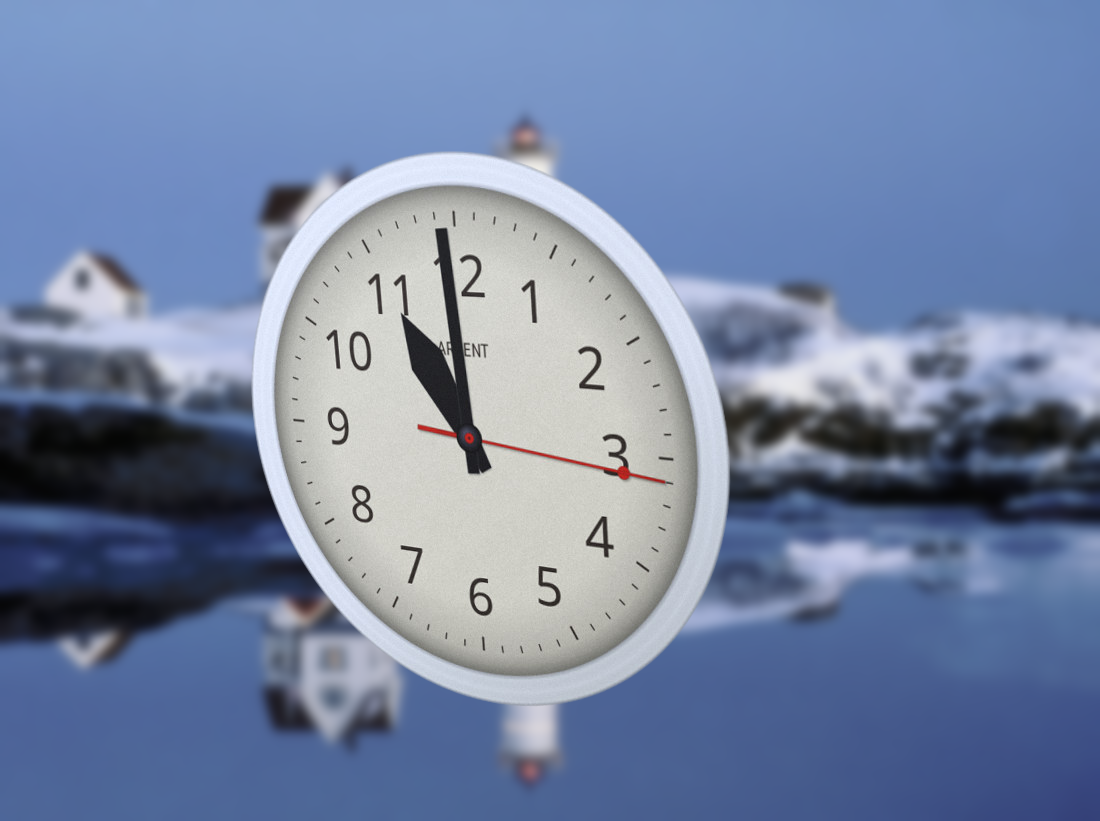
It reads 10h59m16s
